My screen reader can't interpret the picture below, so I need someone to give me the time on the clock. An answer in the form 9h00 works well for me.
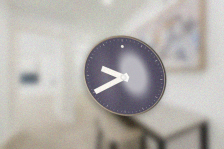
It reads 9h40
